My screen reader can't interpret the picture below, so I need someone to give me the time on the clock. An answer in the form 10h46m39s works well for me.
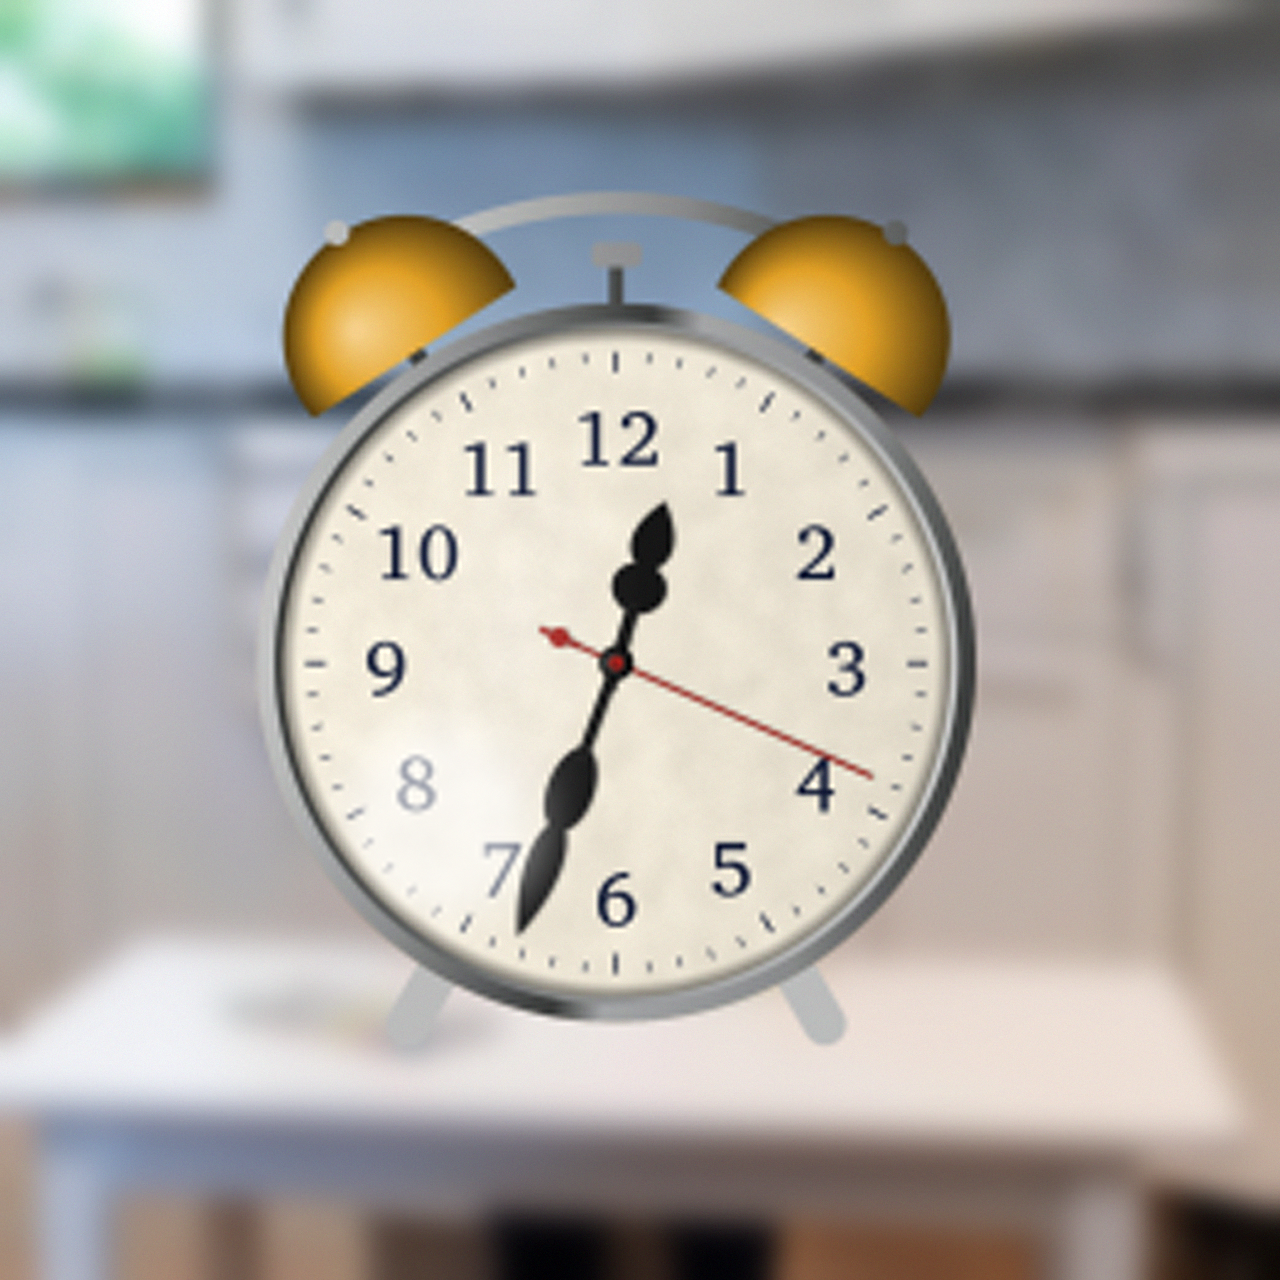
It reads 12h33m19s
